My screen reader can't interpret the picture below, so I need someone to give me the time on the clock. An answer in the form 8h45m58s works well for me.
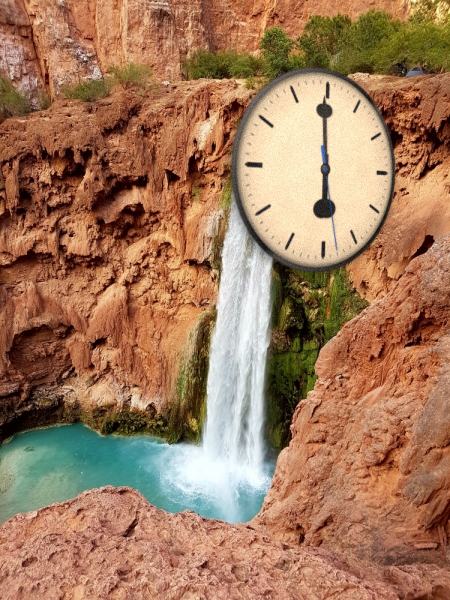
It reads 5h59m28s
